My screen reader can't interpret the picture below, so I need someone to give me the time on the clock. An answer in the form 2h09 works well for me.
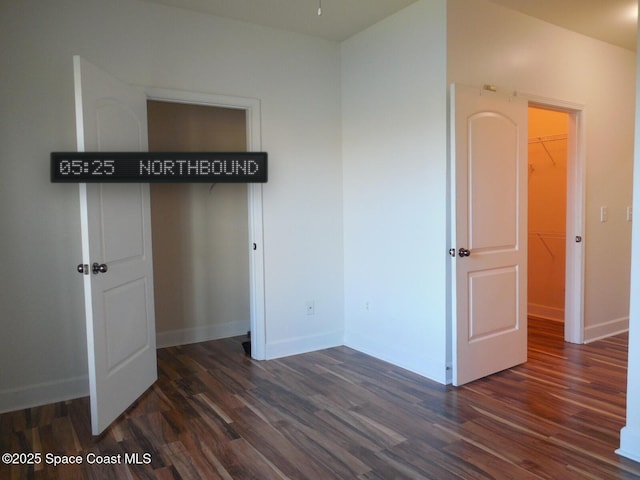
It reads 5h25
